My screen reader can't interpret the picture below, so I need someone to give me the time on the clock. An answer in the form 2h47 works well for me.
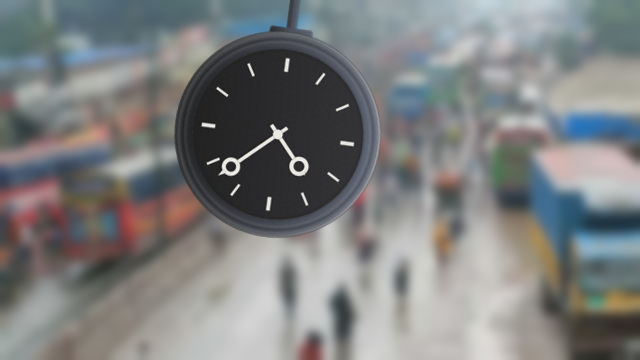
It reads 4h38
